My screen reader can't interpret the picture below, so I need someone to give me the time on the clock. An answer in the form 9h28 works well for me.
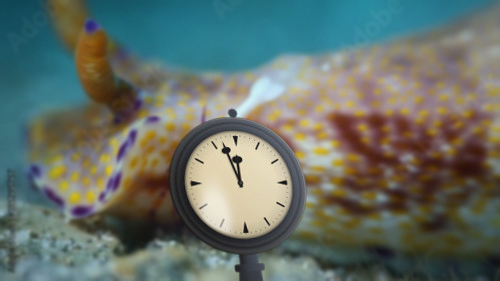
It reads 11h57
